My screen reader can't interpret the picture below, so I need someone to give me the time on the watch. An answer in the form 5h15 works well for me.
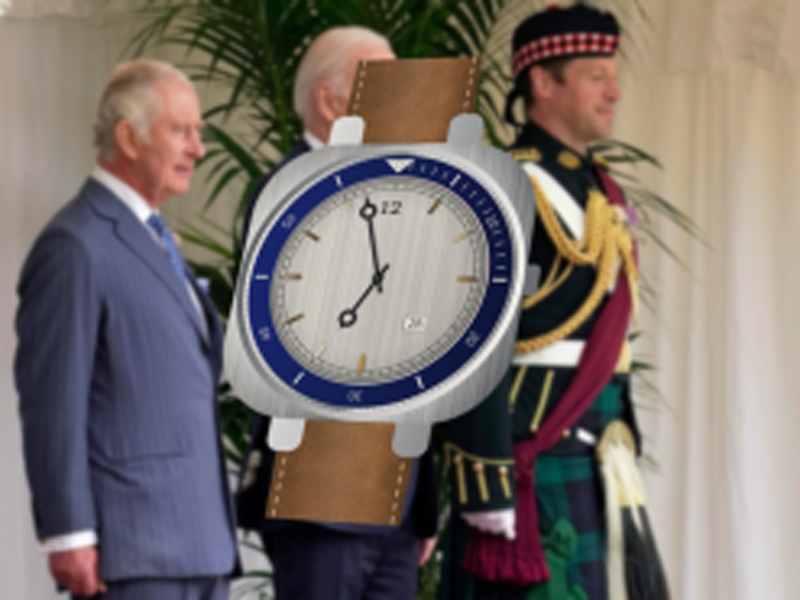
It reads 6h57
